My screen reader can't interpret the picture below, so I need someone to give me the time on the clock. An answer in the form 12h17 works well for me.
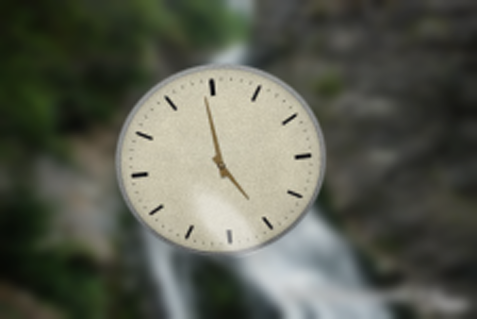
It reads 4h59
